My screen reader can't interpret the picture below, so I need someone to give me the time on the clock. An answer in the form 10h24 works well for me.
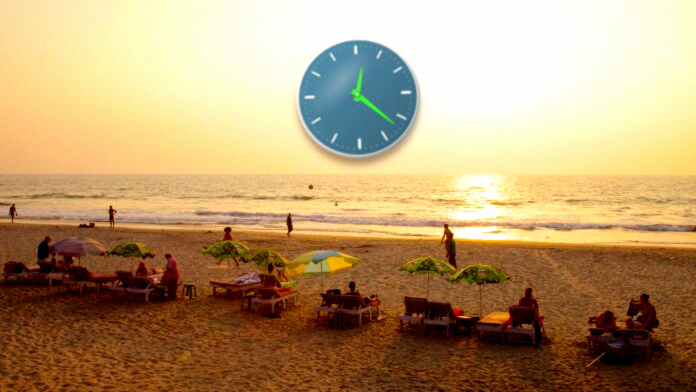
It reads 12h22
